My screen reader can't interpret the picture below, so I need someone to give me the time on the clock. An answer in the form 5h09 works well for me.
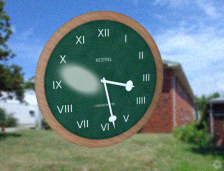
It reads 3h28
